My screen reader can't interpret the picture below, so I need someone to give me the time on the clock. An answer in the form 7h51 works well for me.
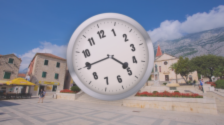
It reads 4h45
